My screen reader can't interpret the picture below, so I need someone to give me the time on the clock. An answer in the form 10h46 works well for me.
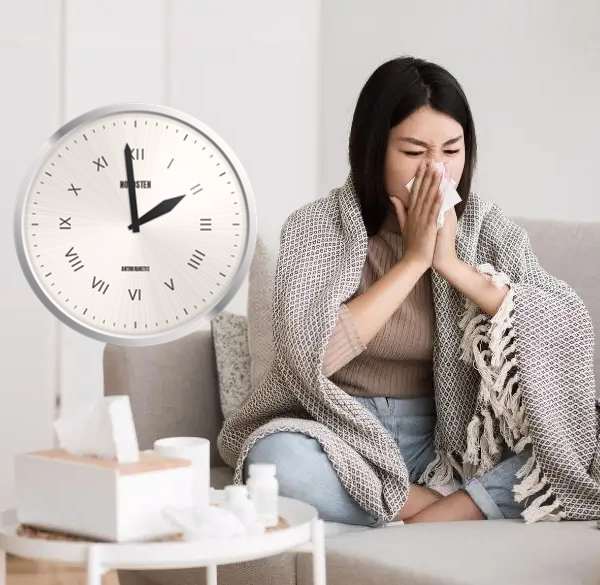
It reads 1h59
